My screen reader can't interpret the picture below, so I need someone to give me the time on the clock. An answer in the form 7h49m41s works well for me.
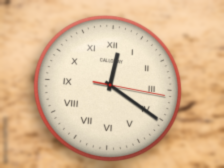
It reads 12h20m16s
